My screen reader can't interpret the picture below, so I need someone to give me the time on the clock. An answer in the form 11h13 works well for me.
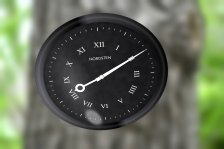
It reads 8h10
